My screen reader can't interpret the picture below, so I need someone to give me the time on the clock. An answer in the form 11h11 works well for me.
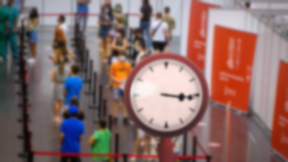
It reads 3h16
